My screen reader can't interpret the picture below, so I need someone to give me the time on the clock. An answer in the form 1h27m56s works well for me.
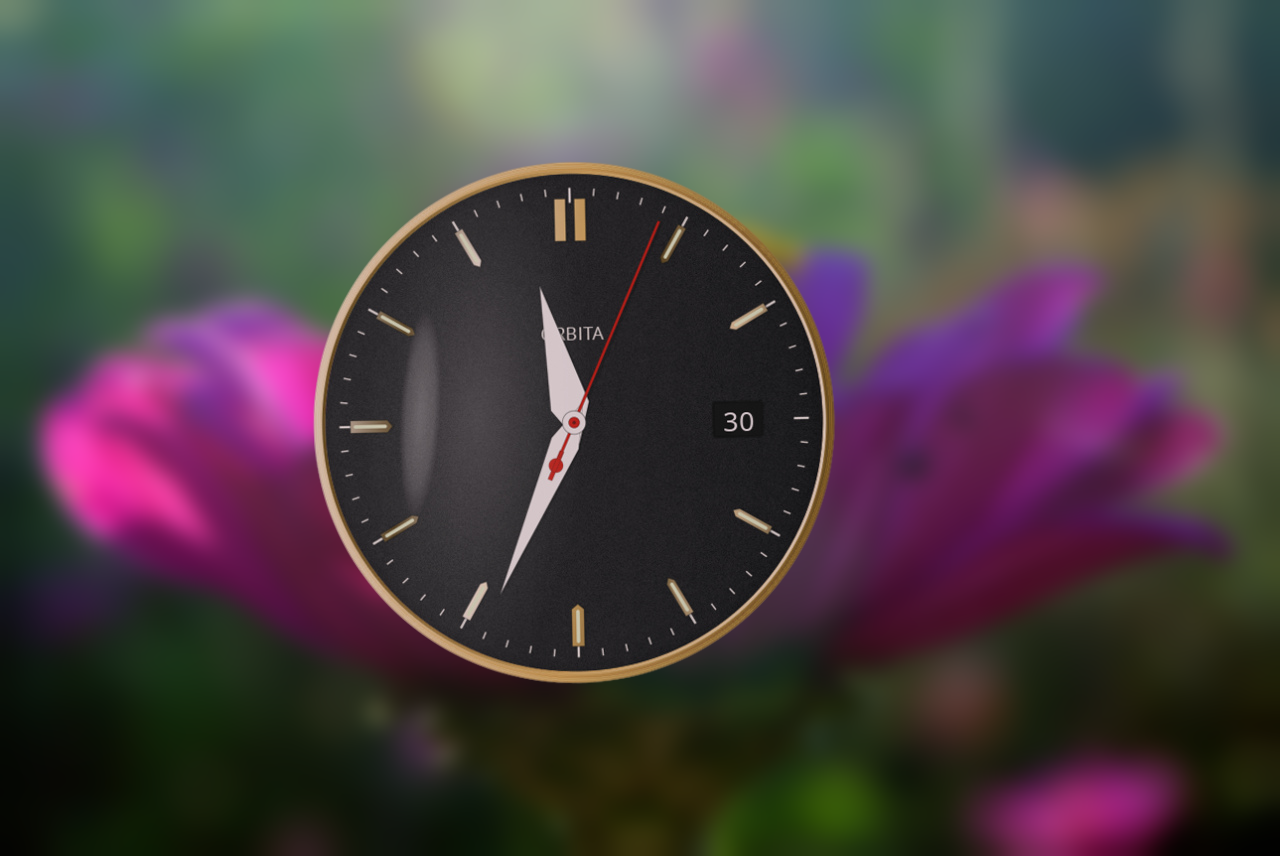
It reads 11h34m04s
